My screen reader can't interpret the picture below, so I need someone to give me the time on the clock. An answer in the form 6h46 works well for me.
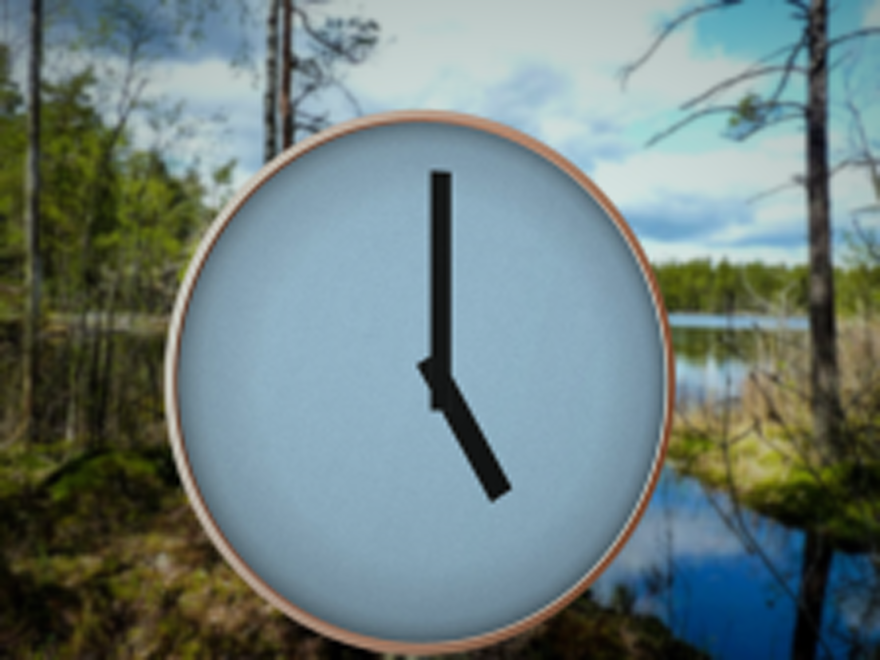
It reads 5h00
